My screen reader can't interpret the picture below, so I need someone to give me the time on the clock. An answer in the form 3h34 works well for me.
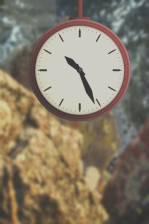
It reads 10h26
